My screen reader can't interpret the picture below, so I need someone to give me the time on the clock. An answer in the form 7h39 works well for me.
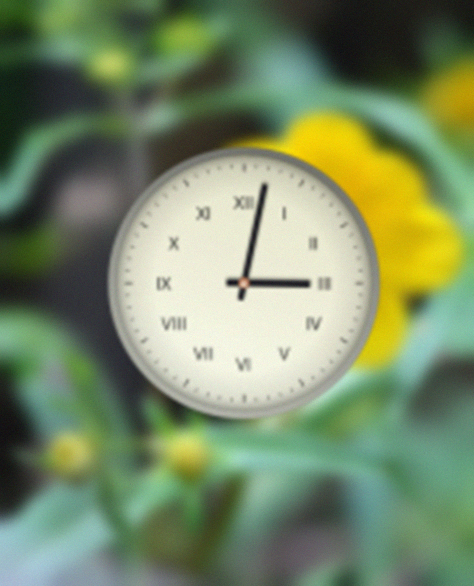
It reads 3h02
